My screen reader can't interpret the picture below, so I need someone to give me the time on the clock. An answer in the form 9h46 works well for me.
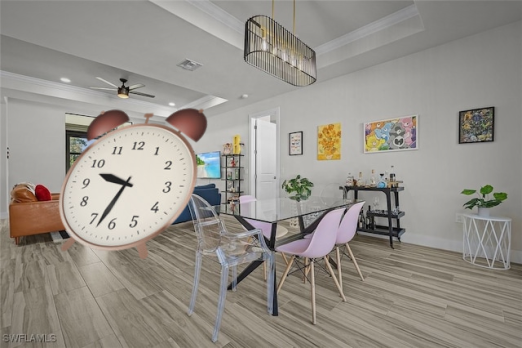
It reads 9h33
